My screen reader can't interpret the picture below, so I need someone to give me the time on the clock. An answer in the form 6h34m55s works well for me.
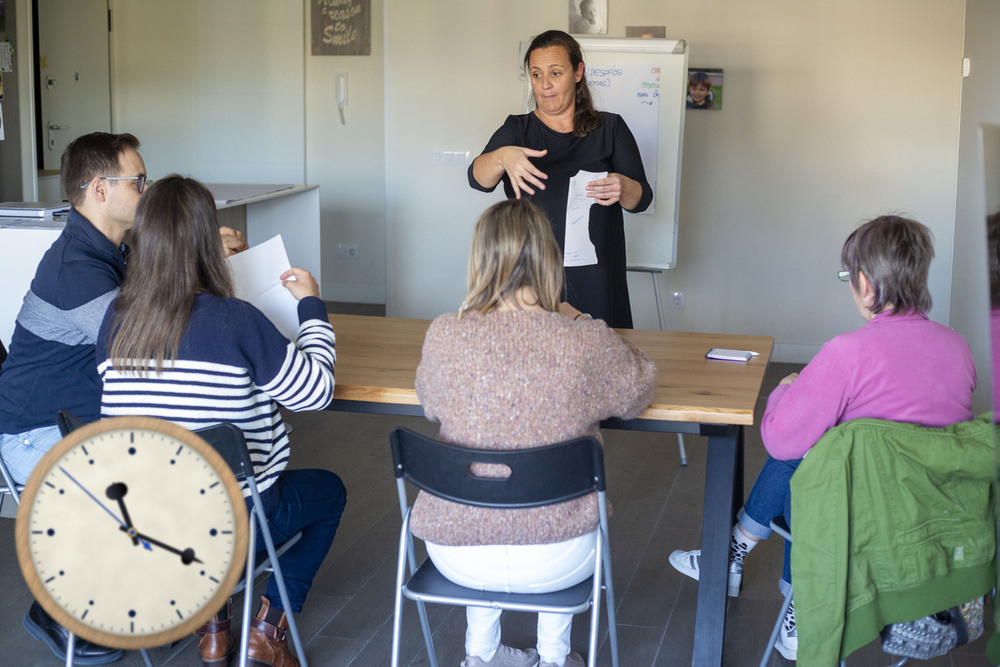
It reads 11h18m52s
